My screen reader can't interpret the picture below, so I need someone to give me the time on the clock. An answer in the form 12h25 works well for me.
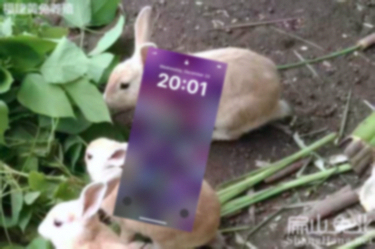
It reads 20h01
